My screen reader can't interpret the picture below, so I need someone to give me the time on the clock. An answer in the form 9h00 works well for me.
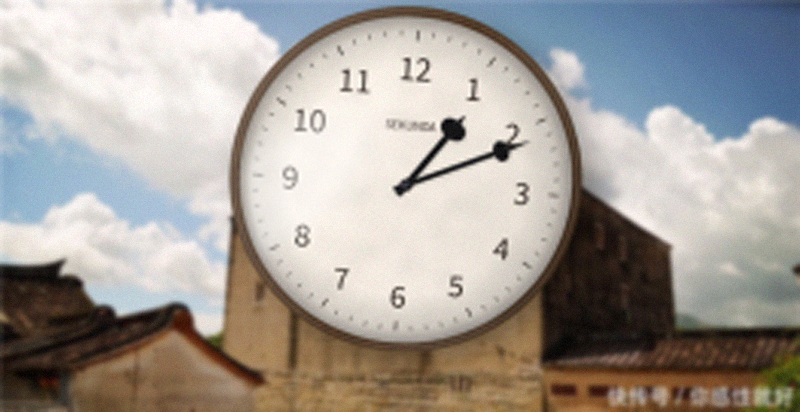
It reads 1h11
